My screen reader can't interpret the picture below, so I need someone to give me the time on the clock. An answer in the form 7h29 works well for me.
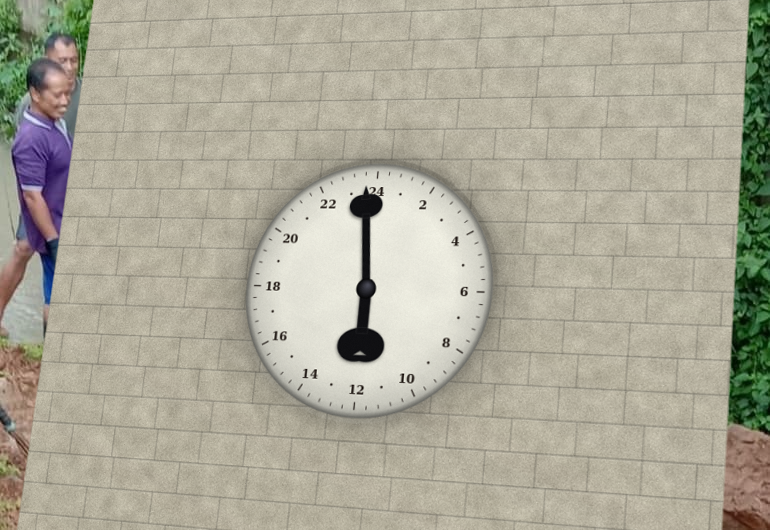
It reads 11h59
